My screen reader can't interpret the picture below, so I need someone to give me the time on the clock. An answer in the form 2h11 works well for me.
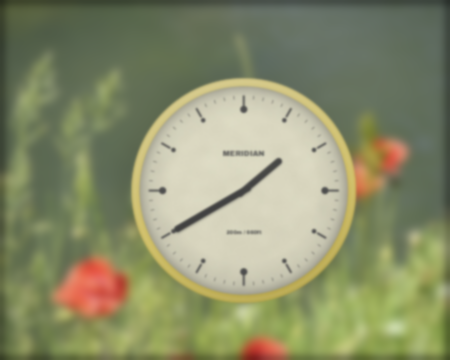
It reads 1h40
